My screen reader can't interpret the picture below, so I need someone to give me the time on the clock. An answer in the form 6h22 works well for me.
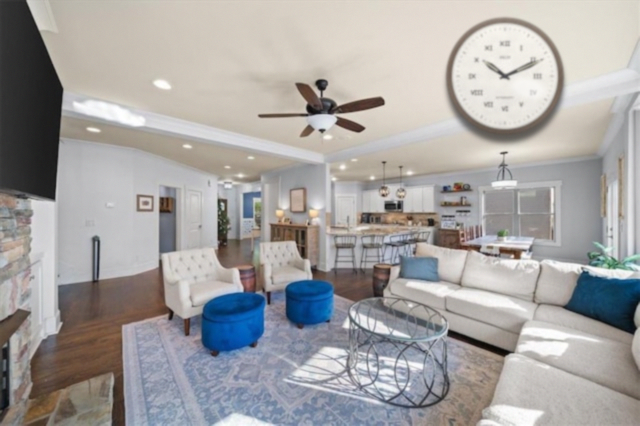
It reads 10h11
